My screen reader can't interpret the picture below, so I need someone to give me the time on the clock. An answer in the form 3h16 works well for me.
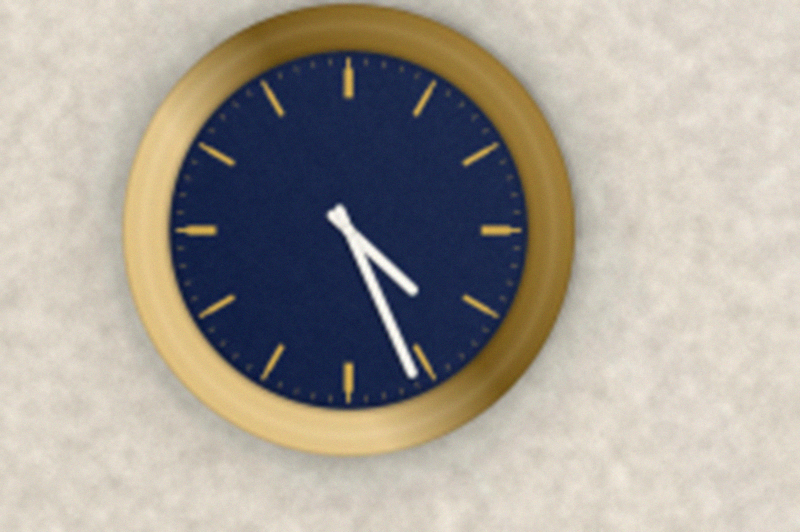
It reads 4h26
